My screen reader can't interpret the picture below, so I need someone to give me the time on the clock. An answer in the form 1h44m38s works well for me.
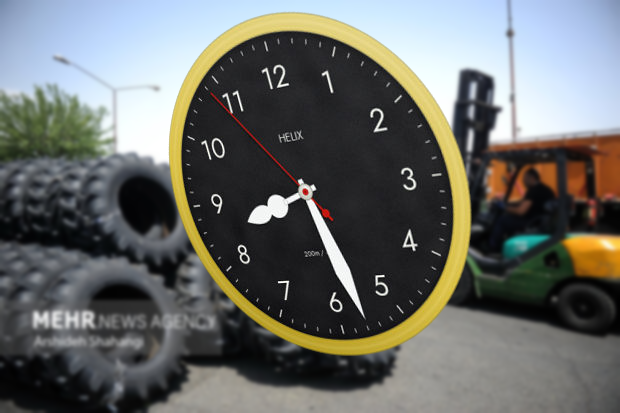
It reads 8h27m54s
